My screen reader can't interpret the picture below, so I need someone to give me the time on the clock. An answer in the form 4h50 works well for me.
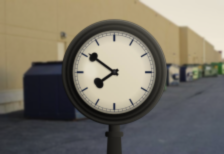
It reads 7h51
